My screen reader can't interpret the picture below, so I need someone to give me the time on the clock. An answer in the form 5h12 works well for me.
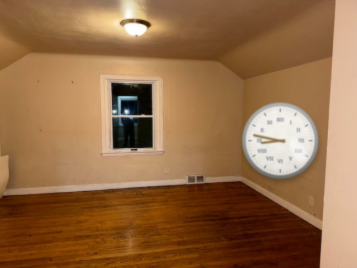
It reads 8h47
